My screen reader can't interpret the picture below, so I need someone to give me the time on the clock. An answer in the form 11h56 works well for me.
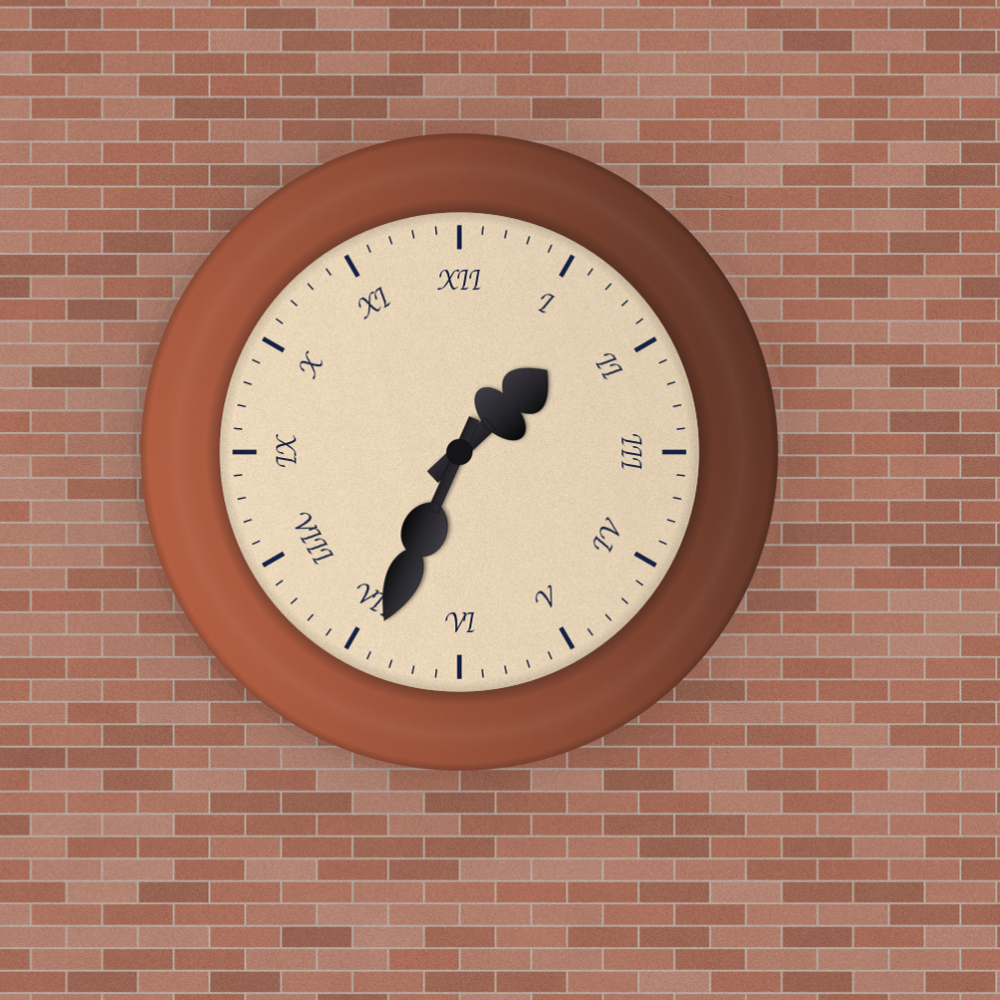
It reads 1h34
